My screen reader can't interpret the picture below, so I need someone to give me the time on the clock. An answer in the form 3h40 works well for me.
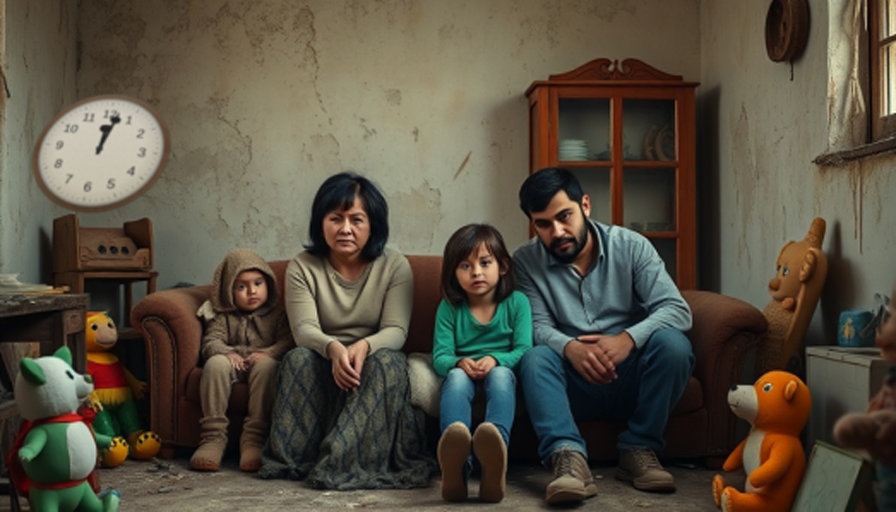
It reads 12h02
